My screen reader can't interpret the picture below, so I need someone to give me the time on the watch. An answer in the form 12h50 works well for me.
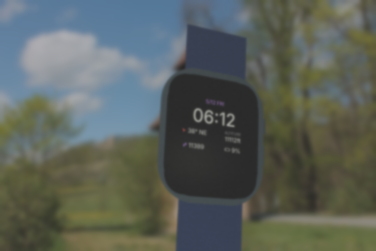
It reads 6h12
